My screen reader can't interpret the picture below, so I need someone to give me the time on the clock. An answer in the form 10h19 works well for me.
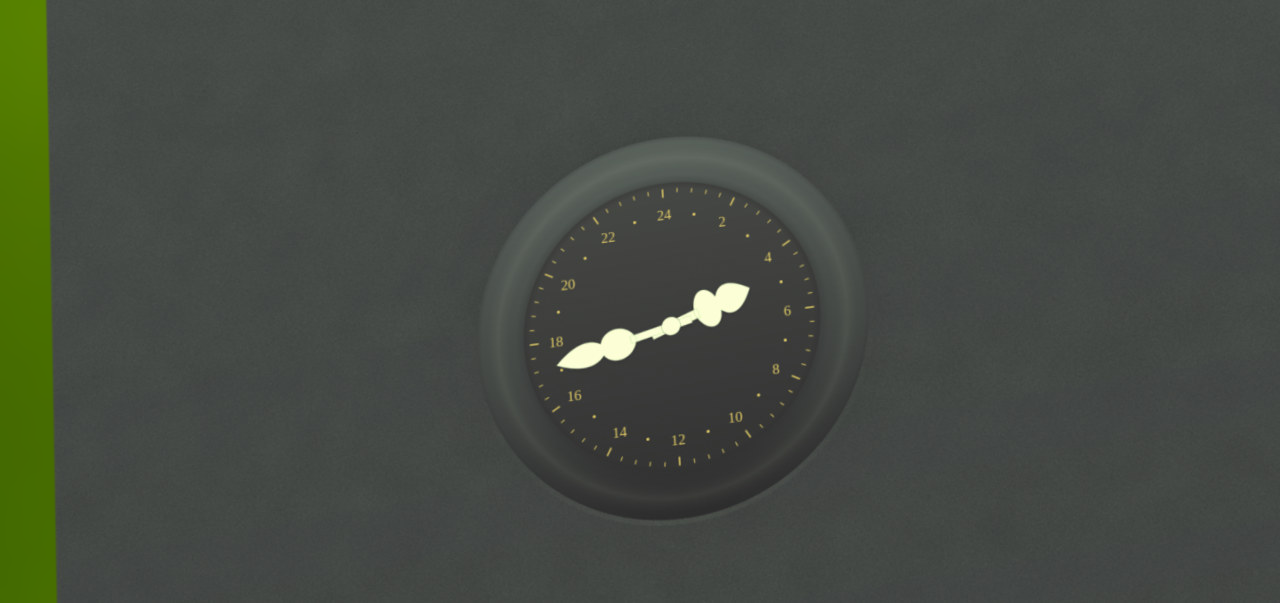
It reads 4h43
